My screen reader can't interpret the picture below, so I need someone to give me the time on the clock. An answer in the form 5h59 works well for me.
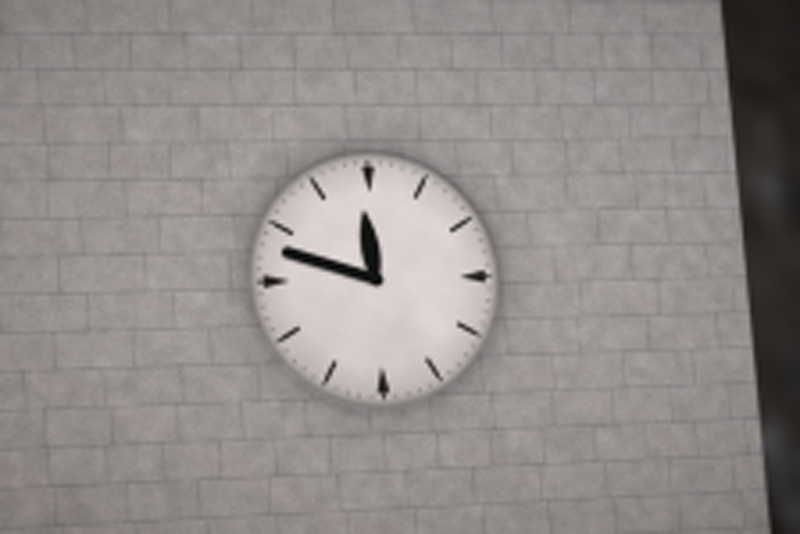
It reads 11h48
